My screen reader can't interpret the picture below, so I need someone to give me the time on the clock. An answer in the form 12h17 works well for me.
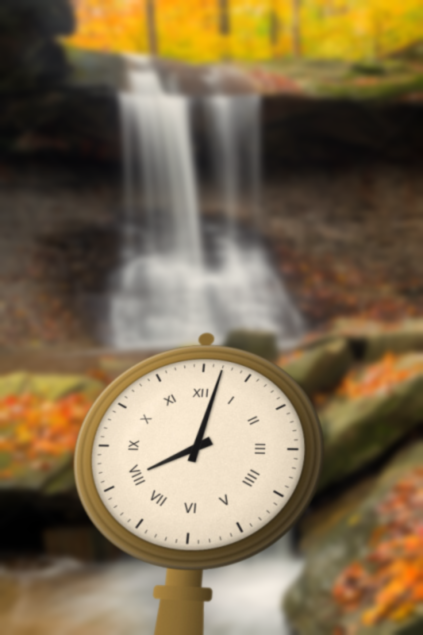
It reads 8h02
